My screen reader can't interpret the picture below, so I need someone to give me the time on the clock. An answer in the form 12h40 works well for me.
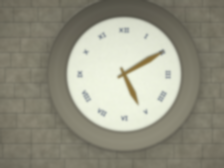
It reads 5h10
